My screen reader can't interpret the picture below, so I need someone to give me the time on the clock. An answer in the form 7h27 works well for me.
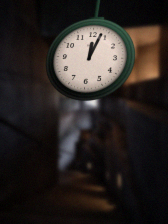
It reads 12h03
